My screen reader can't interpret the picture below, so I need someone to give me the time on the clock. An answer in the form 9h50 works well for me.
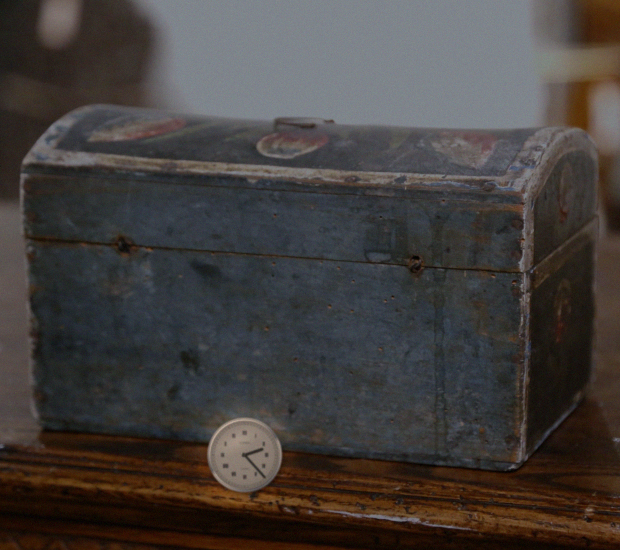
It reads 2h23
